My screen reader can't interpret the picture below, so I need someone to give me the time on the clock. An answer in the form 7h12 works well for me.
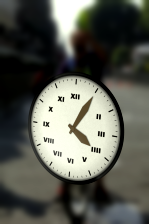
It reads 4h05
